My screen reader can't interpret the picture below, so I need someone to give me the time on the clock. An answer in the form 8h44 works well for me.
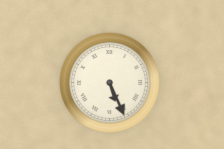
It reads 5h26
